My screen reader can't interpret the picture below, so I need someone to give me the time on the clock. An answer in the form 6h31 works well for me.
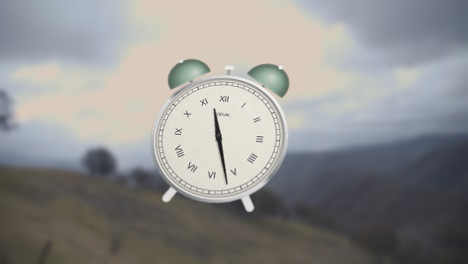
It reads 11h27
